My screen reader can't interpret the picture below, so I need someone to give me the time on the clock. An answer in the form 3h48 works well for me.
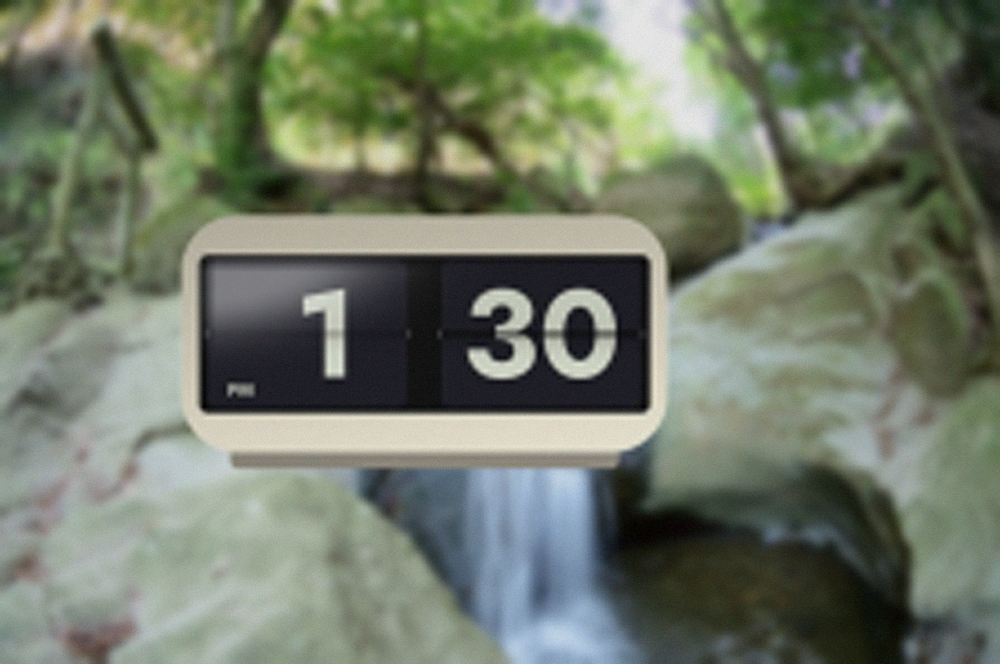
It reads 1h30
